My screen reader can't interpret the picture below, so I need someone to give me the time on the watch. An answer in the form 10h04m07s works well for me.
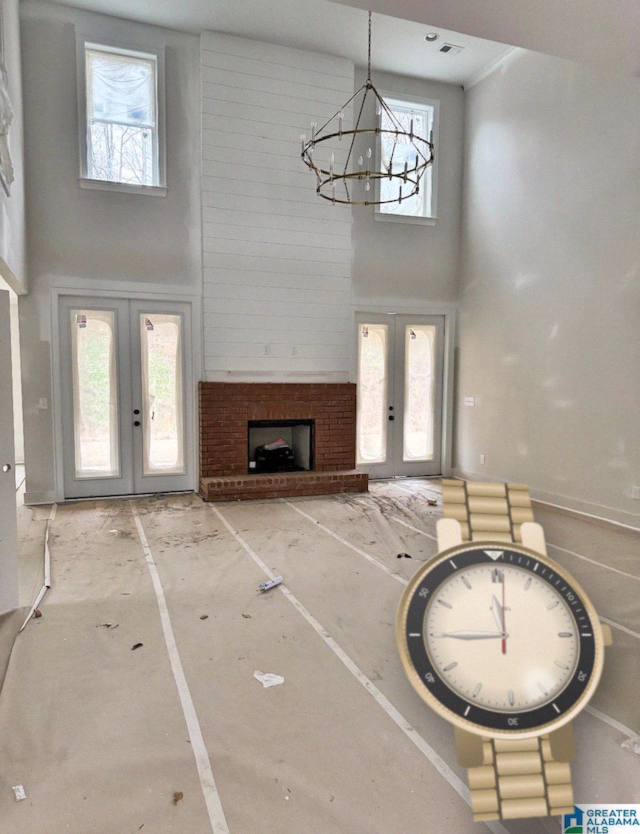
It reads 11h45m01s
